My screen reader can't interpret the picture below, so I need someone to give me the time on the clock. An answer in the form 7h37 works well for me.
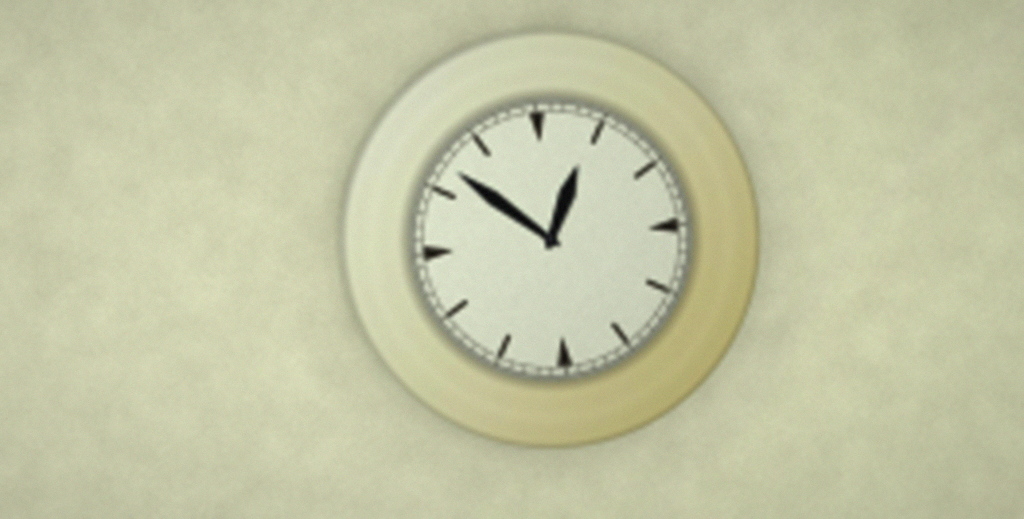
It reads 12h52
